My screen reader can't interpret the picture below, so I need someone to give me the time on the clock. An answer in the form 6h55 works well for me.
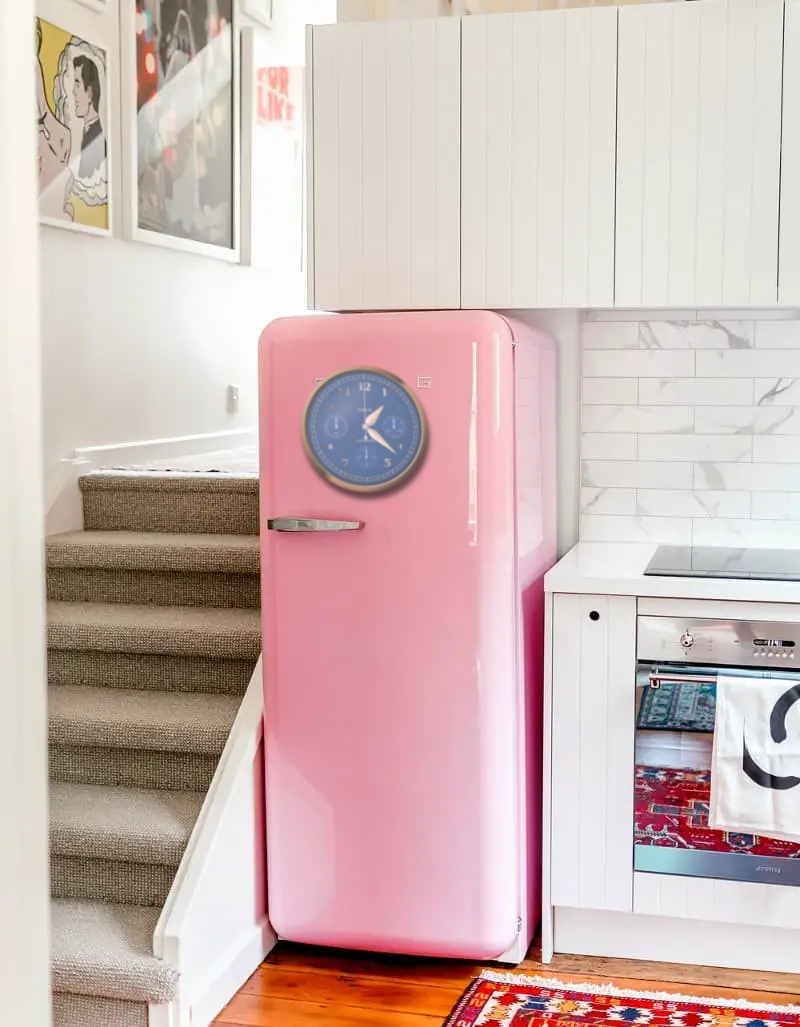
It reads 1h22
